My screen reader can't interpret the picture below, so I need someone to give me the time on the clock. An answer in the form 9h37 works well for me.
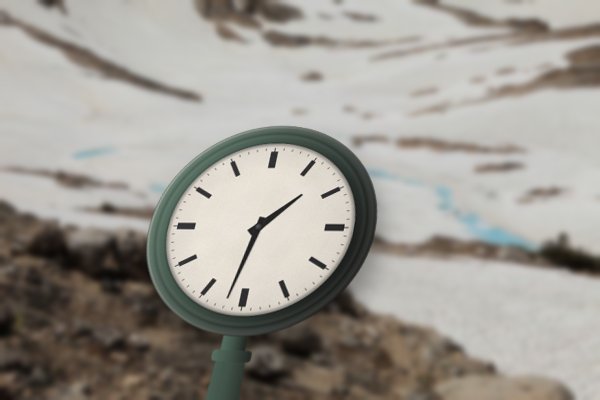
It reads 1h32
